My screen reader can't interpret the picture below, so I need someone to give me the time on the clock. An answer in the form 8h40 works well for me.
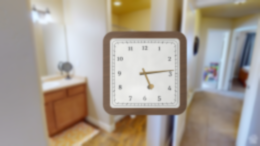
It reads 5h14
